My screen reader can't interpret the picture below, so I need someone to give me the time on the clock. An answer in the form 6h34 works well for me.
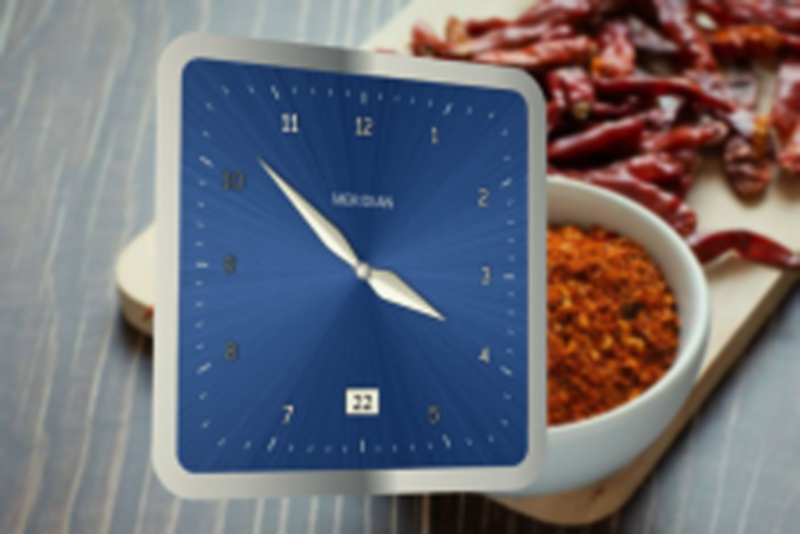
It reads 3h52
